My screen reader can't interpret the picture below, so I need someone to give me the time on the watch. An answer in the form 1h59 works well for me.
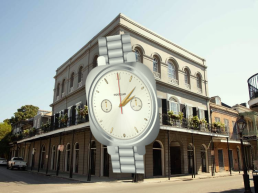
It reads 2h08
